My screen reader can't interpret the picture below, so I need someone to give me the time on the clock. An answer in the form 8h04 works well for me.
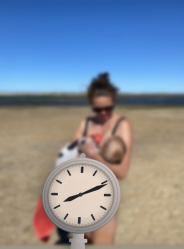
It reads 8h11
